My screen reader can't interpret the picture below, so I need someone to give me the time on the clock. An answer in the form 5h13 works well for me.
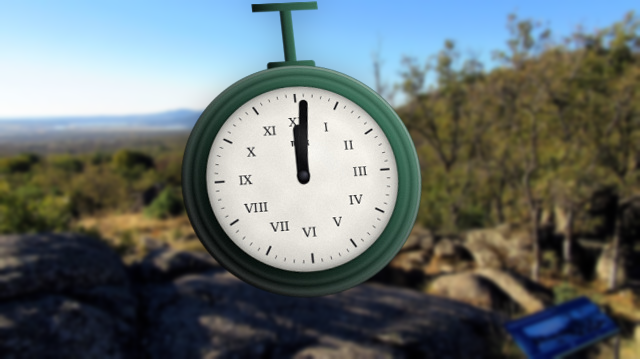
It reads 12h01
